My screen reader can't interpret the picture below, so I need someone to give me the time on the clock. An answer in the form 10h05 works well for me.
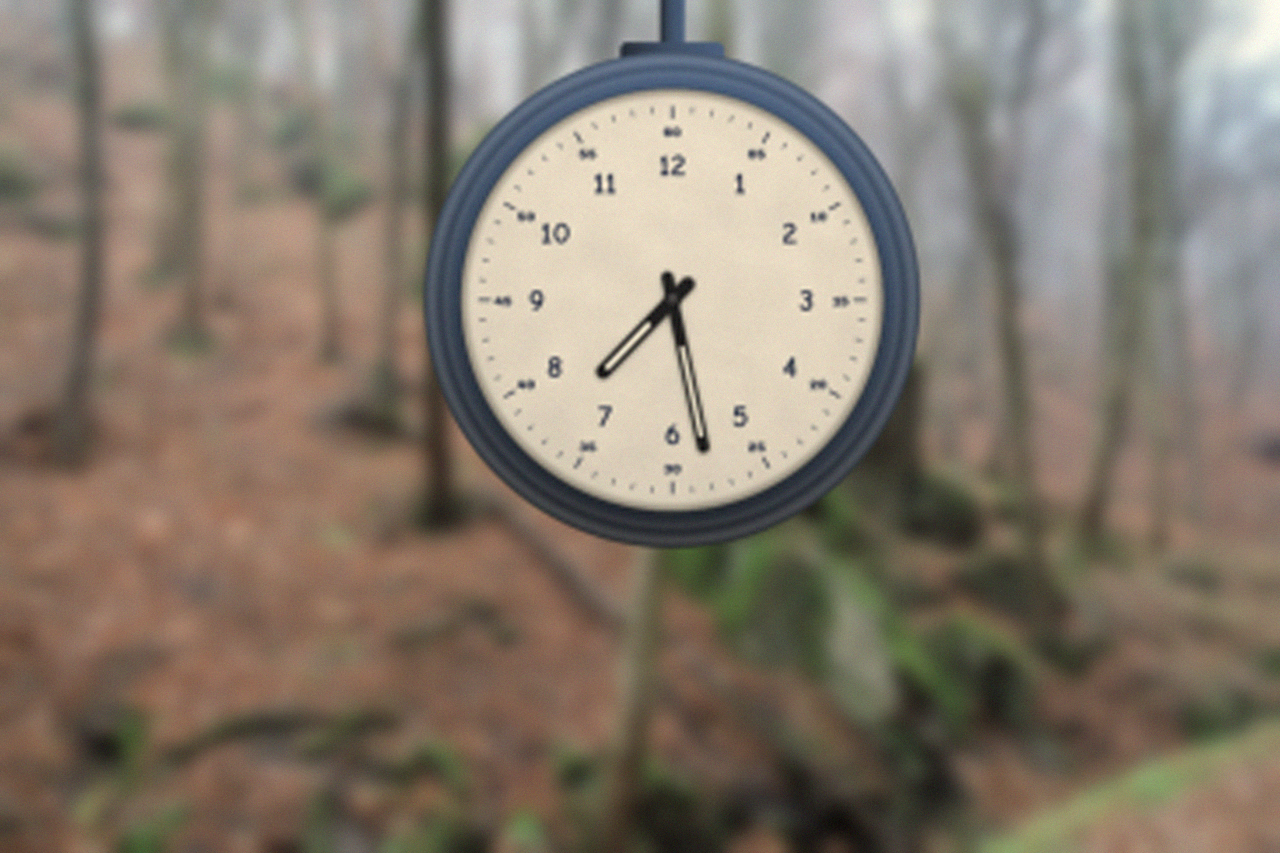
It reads 7h28
